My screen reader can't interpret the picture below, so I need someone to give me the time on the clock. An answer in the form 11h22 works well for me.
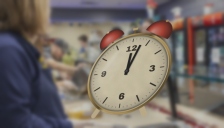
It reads 12h03
